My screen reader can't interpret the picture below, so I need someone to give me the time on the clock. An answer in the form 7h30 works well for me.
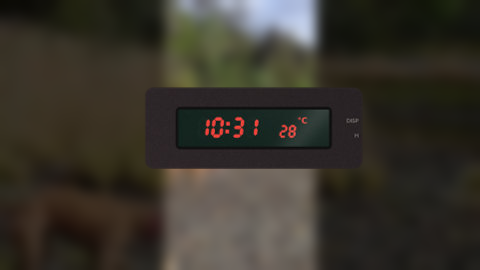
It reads 10h31
